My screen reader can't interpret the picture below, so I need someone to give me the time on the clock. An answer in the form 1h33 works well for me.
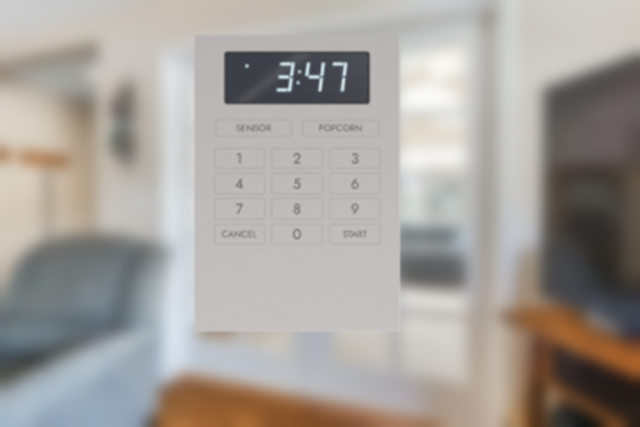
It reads 3h47
